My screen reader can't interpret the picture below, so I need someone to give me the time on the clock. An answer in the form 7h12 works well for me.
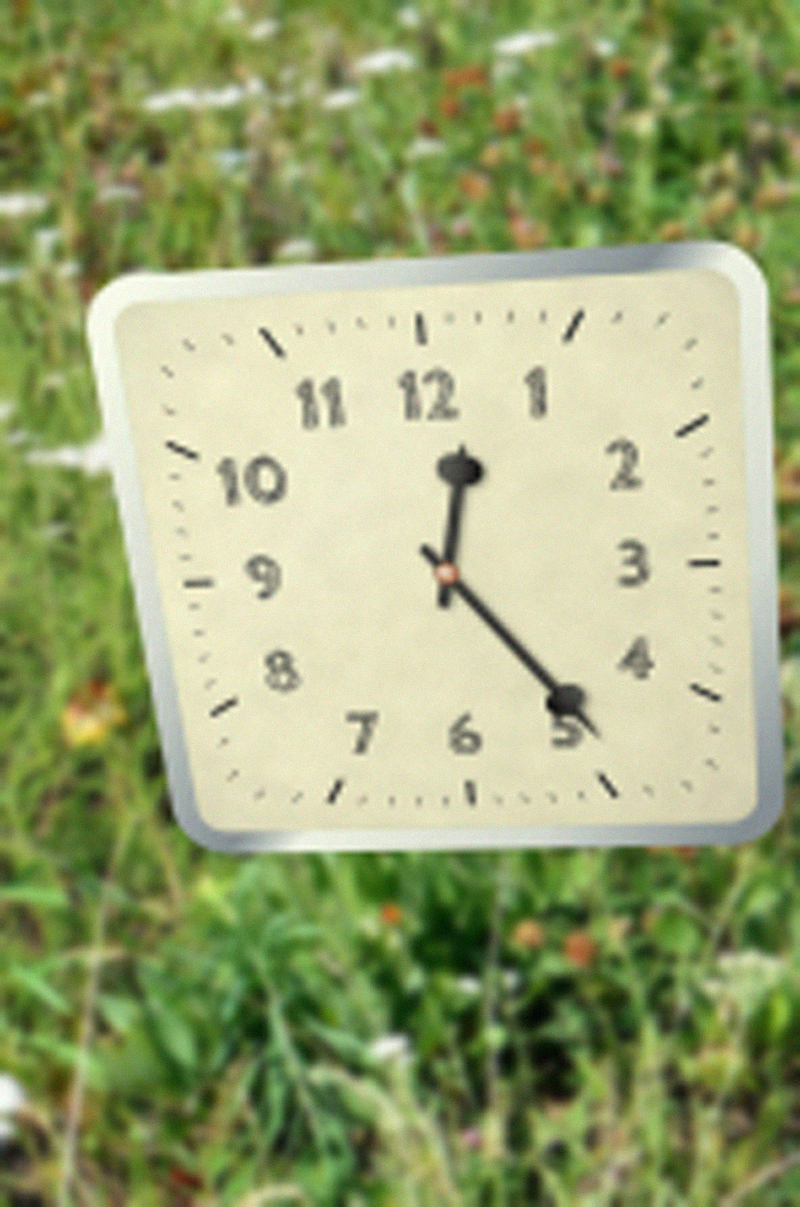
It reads 12h24
